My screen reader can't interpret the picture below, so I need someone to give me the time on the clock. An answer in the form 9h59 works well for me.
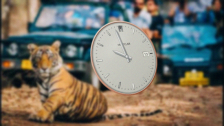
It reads 9h58
